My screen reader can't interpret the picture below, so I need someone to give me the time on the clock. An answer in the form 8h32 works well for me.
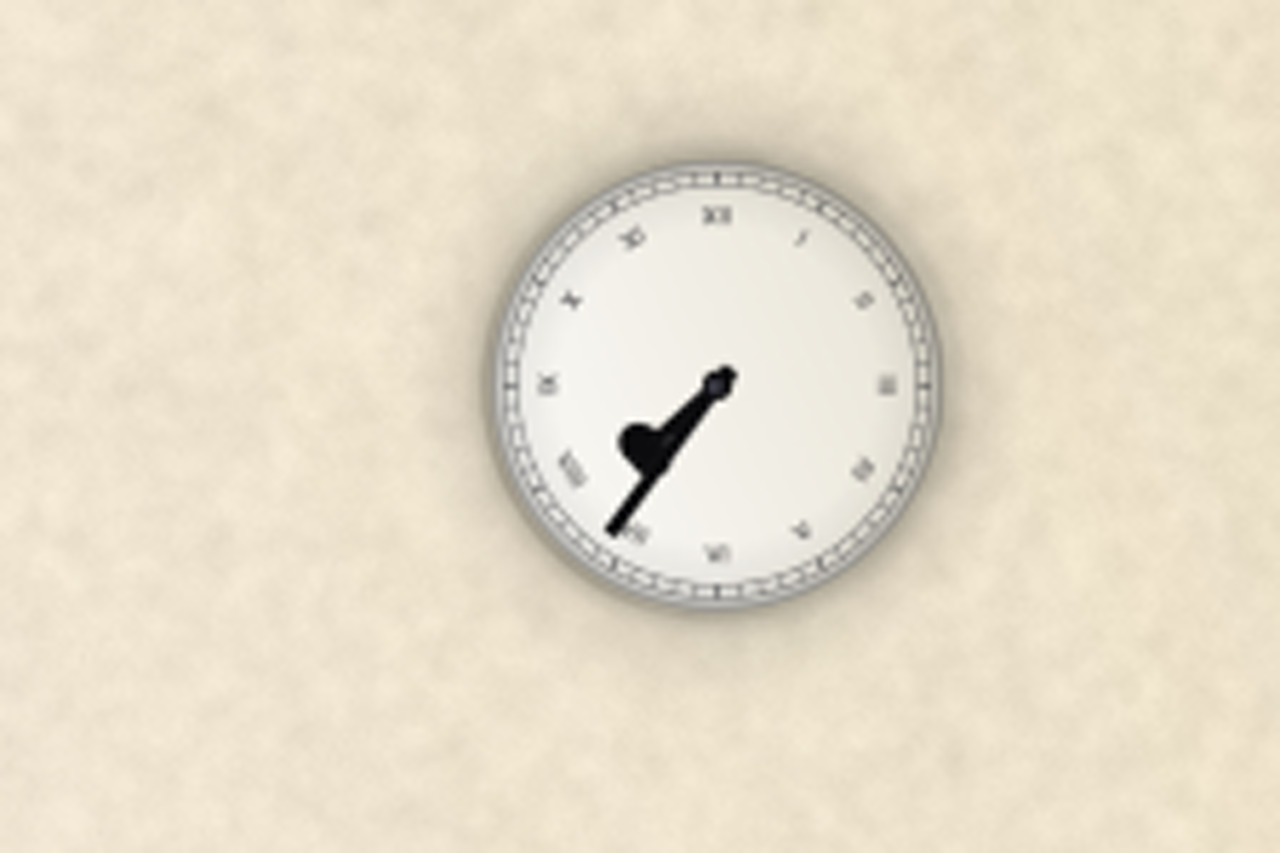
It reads 7h36
